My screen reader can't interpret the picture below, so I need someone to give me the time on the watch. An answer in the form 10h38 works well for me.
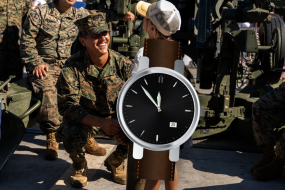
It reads 11h53
